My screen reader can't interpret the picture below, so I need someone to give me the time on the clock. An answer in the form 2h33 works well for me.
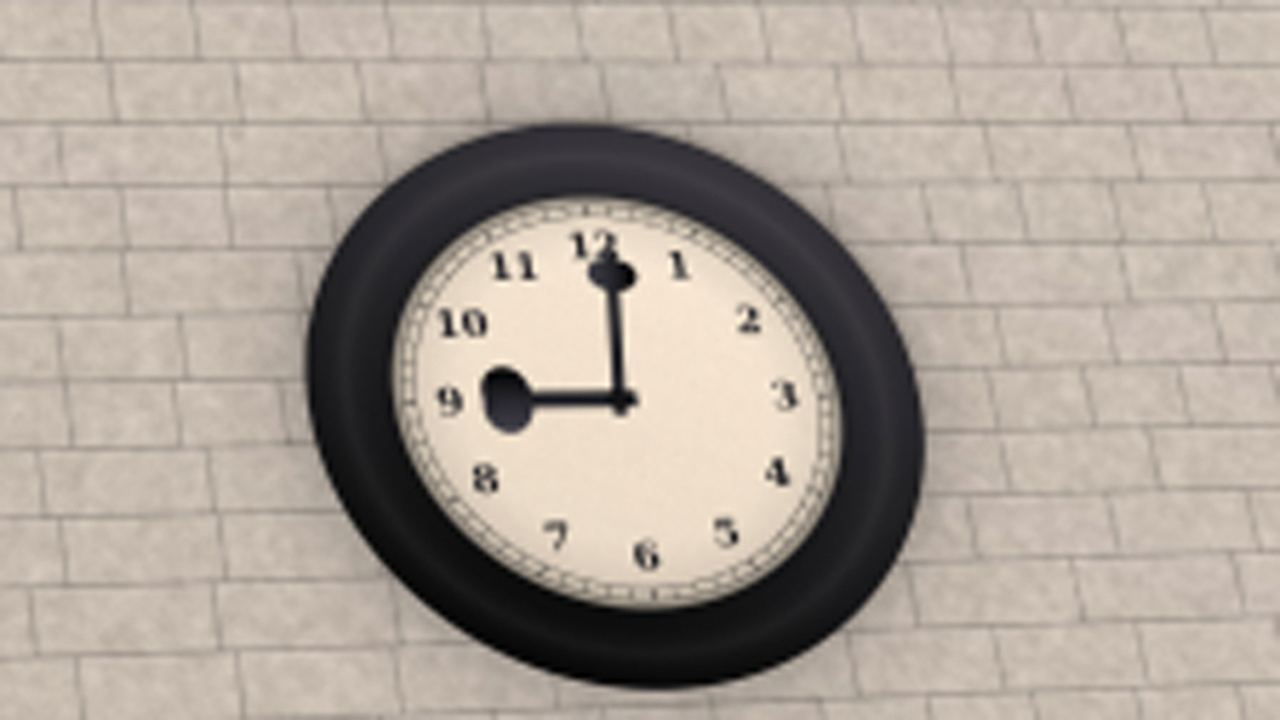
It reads 9h01
